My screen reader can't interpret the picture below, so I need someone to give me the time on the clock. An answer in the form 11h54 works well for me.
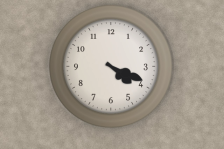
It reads 4h19
